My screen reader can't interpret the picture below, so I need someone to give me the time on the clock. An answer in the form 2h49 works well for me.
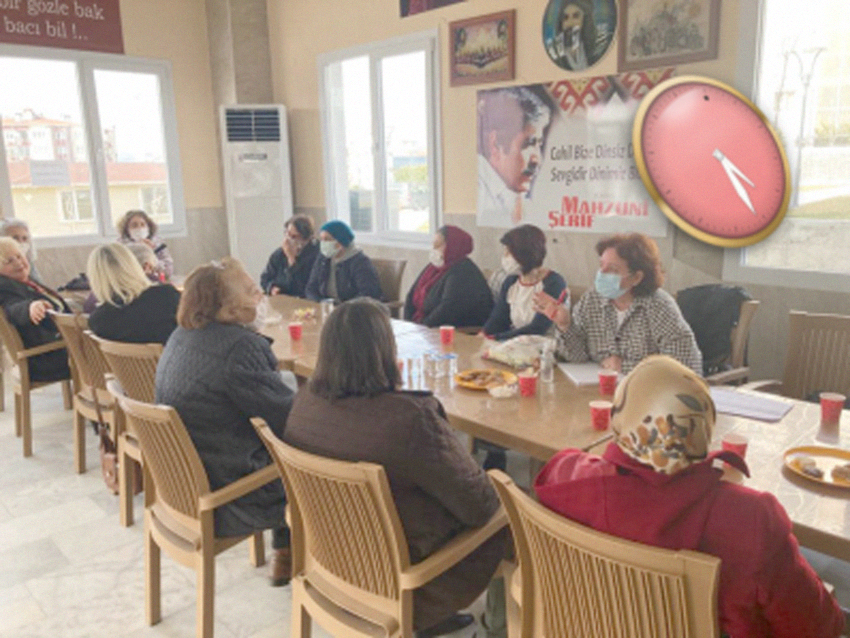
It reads 4h26
